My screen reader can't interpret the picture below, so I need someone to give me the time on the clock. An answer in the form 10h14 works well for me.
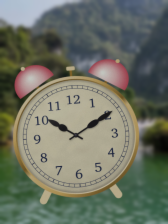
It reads 10h10
